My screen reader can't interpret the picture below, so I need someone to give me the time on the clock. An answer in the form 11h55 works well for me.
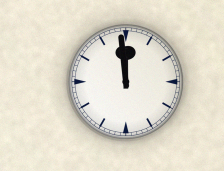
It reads 11h59
